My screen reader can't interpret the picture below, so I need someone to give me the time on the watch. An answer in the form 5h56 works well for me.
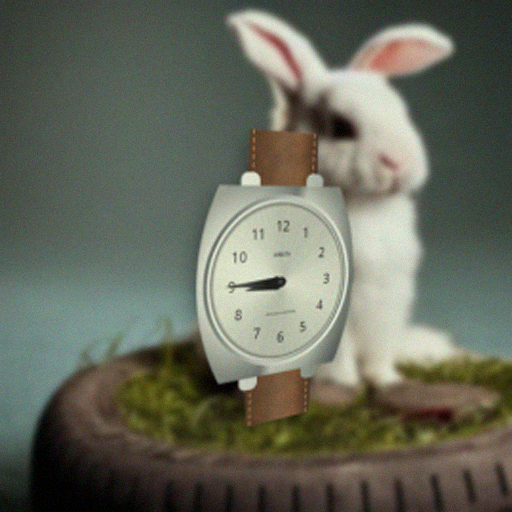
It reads 8h45
